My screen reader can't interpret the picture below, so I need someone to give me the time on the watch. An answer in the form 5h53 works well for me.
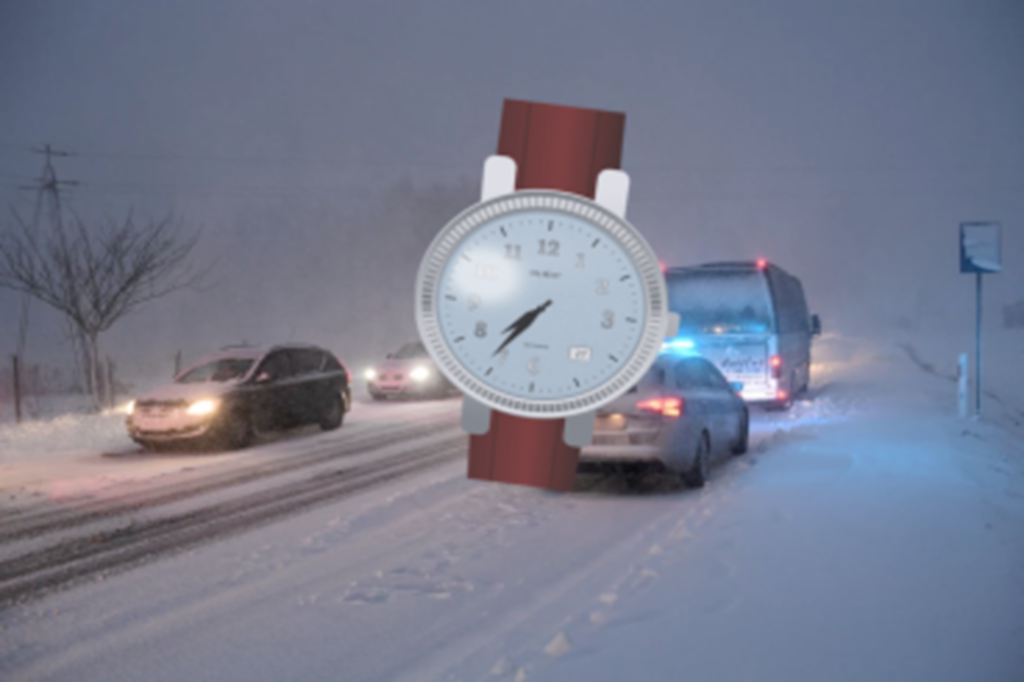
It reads 7h36
